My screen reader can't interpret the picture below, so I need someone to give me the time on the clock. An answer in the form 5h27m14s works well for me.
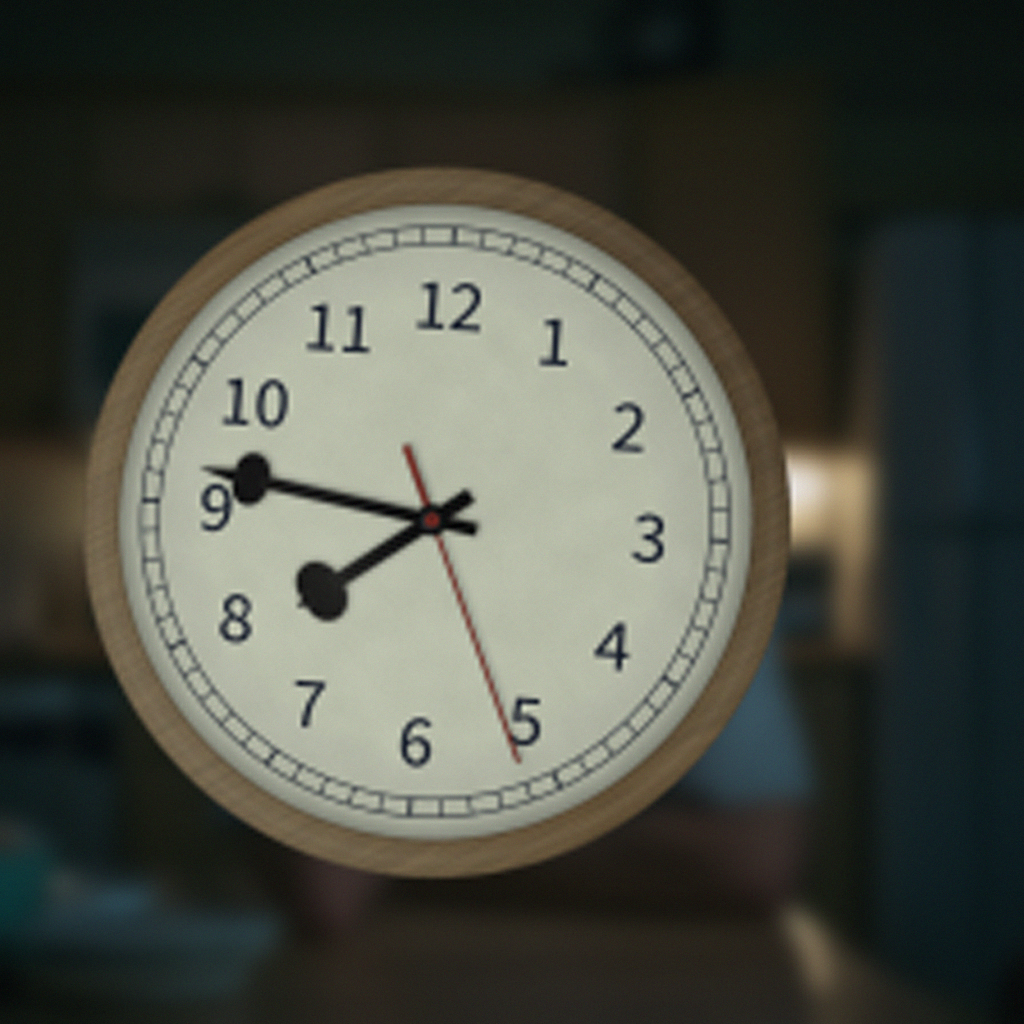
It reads 7h46m26s
